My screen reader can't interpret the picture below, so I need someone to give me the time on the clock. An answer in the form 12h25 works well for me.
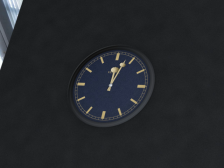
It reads 12h03
